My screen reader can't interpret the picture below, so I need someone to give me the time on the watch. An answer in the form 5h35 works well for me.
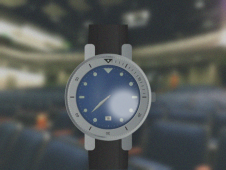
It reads 7h38
